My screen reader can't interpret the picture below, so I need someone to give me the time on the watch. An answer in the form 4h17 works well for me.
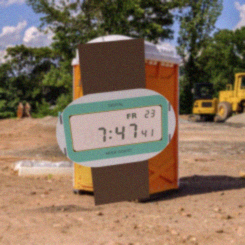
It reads 7h47
